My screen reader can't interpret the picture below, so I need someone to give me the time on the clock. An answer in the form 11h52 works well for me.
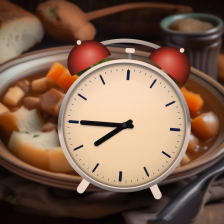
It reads 7h45
